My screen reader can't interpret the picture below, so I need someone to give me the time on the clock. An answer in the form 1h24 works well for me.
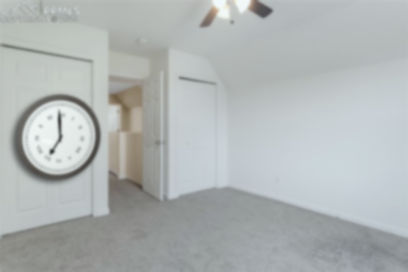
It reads 6h59
